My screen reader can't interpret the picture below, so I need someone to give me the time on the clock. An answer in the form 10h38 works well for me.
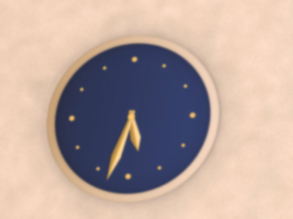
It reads 5h33
